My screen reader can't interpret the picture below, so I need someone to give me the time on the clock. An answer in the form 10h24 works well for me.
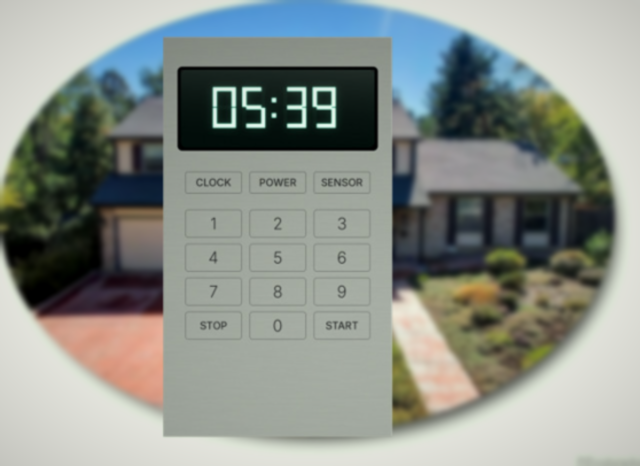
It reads 5h39
